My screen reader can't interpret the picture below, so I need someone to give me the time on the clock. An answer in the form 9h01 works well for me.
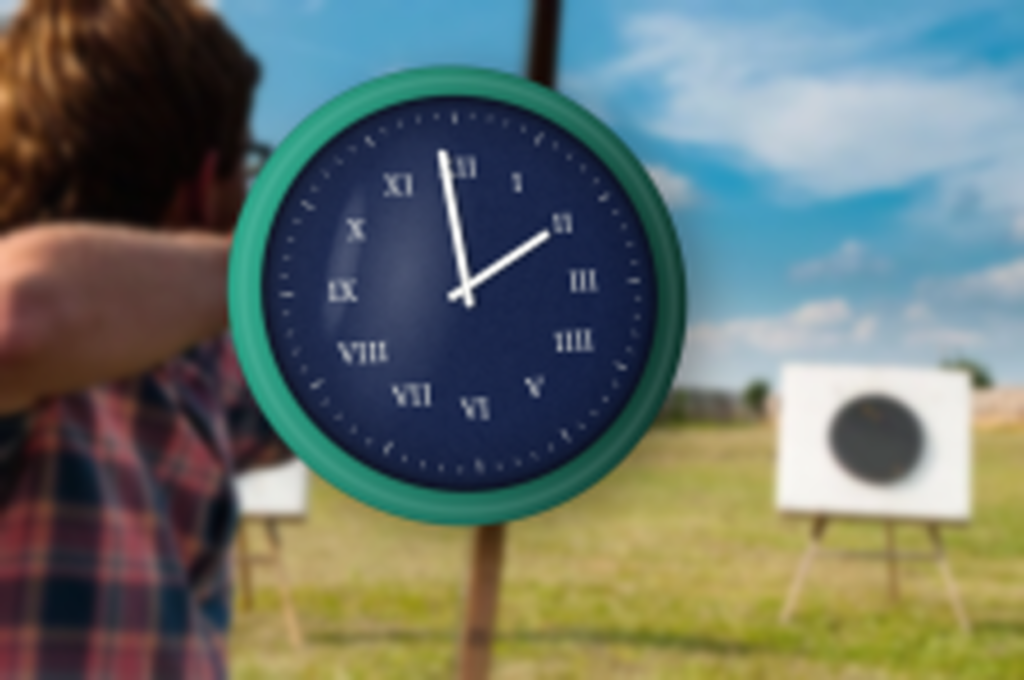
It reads 1h59
